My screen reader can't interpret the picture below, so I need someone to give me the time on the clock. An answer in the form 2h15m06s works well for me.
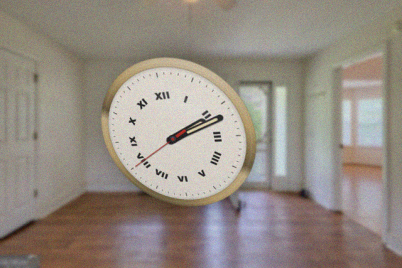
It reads 2h11m40s
